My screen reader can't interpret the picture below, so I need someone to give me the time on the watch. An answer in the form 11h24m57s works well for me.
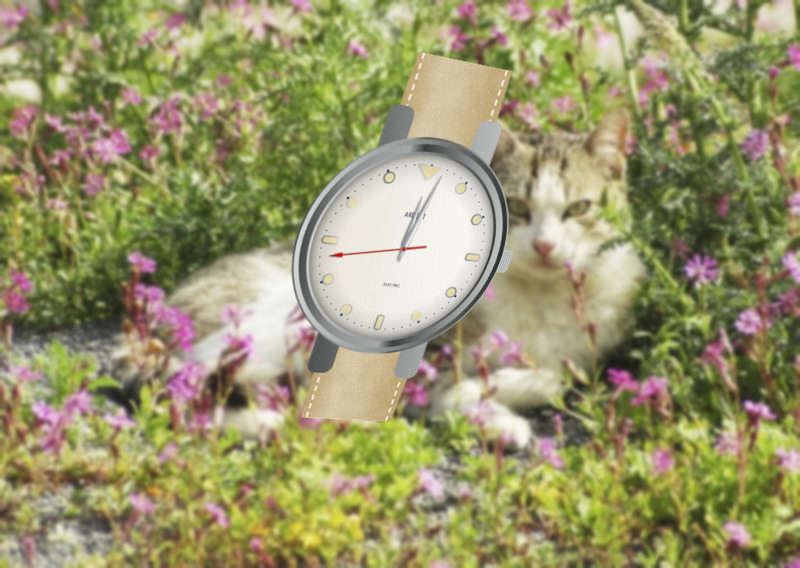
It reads 12h01m43s
